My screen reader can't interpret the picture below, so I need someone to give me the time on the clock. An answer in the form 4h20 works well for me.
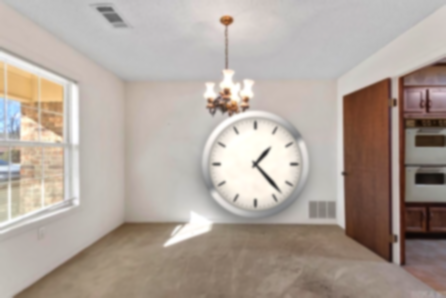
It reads 1h23
